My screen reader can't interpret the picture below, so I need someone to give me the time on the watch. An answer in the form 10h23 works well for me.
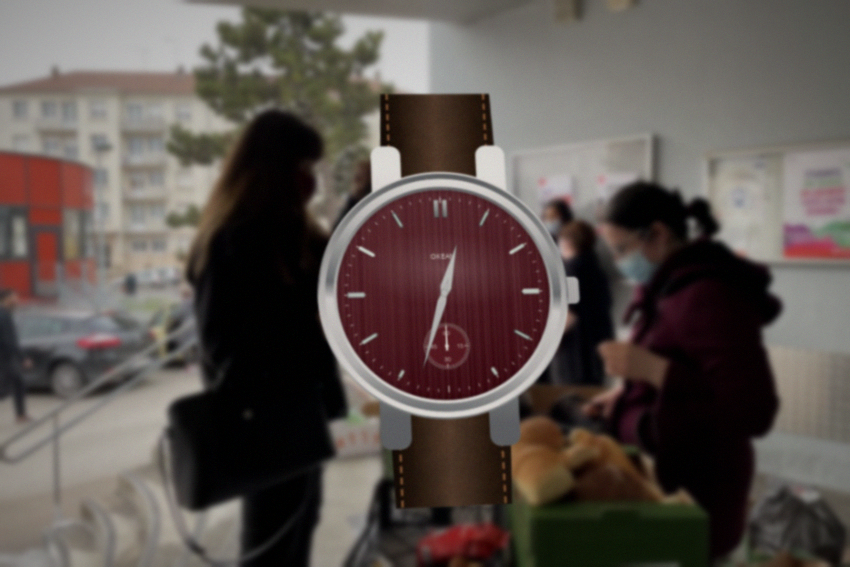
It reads 12h33
